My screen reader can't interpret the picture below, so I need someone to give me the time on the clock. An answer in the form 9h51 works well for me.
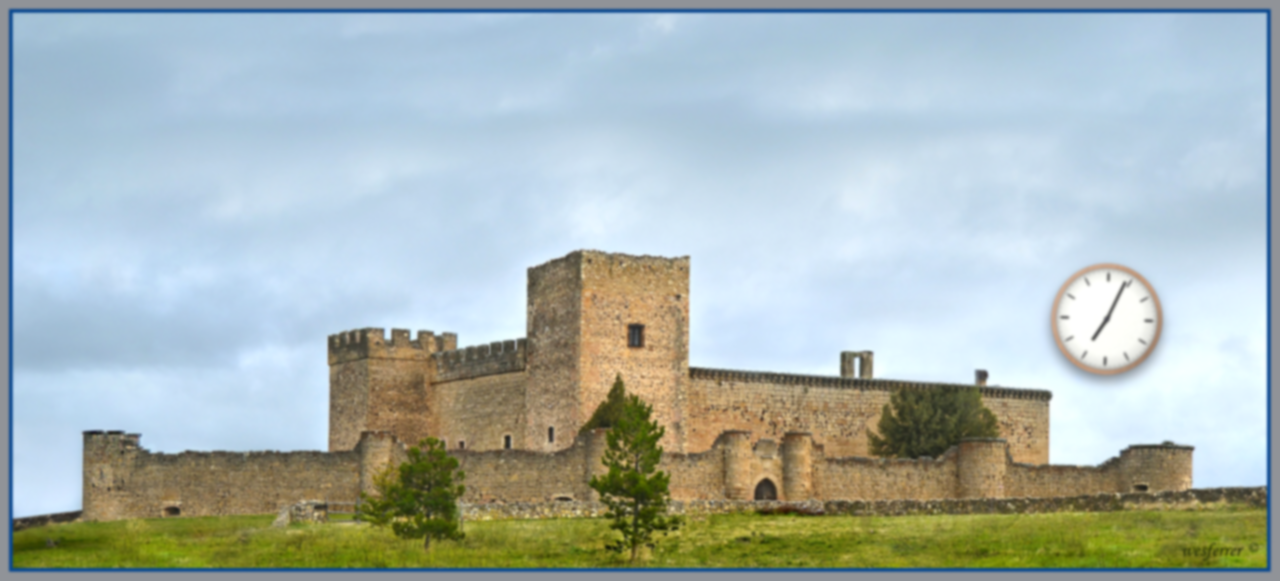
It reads 7h04
